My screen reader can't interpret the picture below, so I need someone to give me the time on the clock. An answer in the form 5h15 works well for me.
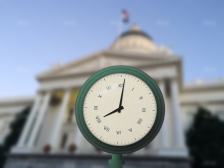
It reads 8h01
